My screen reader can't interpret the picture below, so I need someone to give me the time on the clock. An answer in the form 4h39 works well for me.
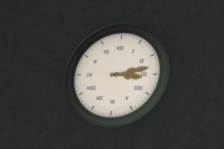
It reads 3h13
